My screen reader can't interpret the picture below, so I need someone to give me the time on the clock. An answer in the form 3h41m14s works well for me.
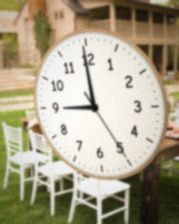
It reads 8h59m25s
